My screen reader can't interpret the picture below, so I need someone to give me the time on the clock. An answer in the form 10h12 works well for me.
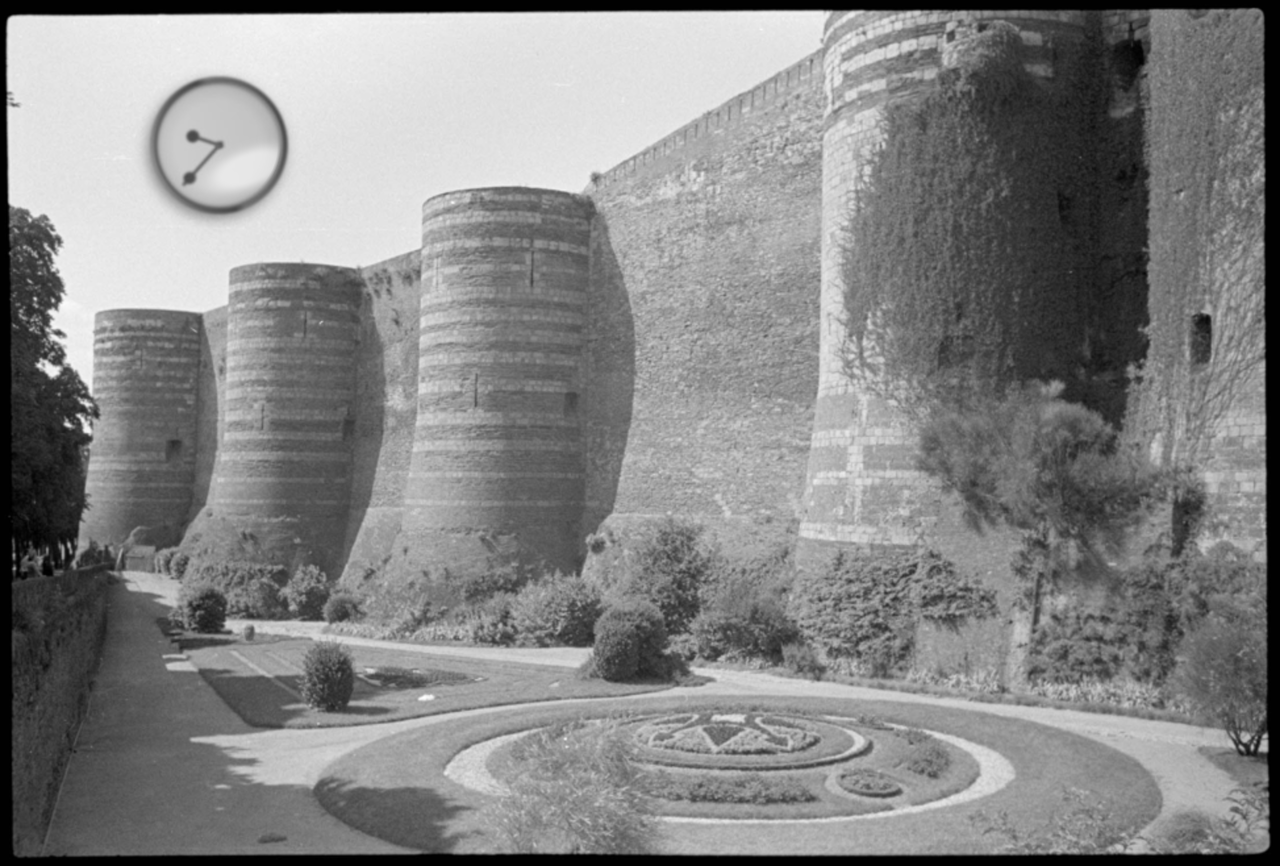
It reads 9h37
